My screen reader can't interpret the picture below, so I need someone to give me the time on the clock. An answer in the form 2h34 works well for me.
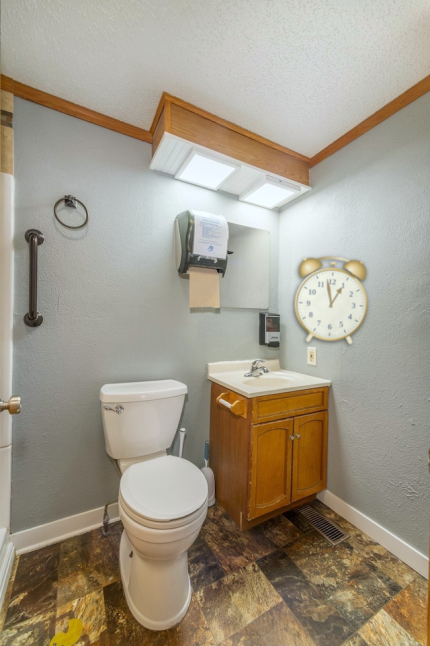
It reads 12h58
